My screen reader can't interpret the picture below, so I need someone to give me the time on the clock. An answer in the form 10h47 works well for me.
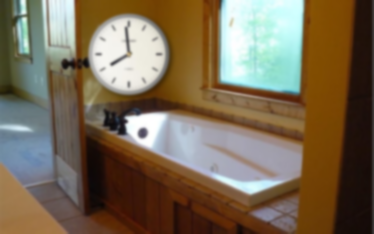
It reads 7h59
